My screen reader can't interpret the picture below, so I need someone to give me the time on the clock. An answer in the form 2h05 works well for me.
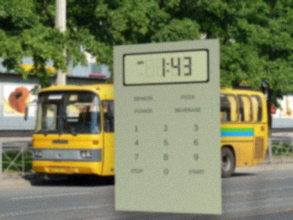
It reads 1h43
